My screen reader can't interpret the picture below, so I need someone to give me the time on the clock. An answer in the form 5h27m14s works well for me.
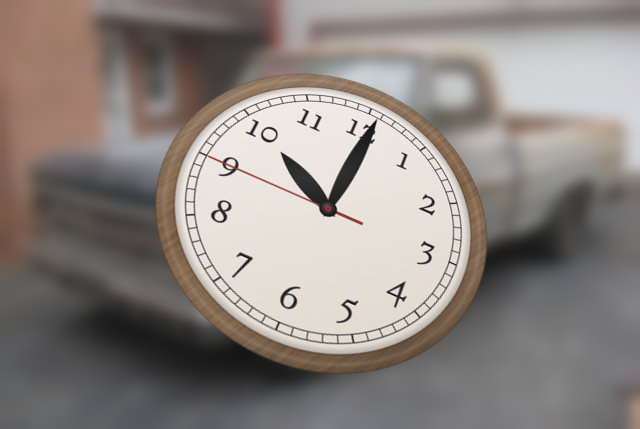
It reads 10h00m45s
